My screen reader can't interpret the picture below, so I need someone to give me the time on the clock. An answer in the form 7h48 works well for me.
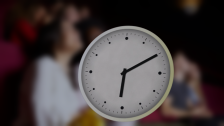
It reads 6h10
